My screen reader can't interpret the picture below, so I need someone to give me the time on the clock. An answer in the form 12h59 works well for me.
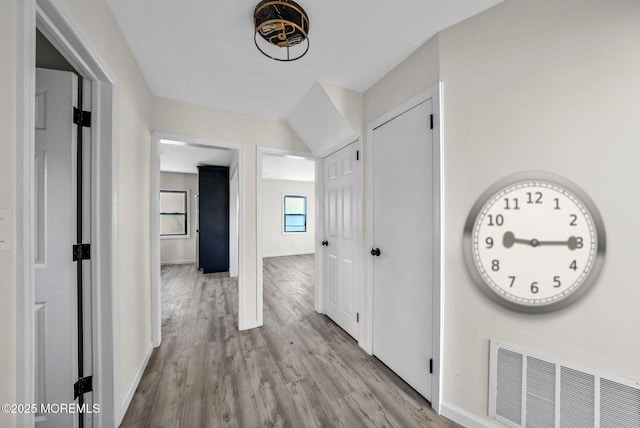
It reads 9h15
